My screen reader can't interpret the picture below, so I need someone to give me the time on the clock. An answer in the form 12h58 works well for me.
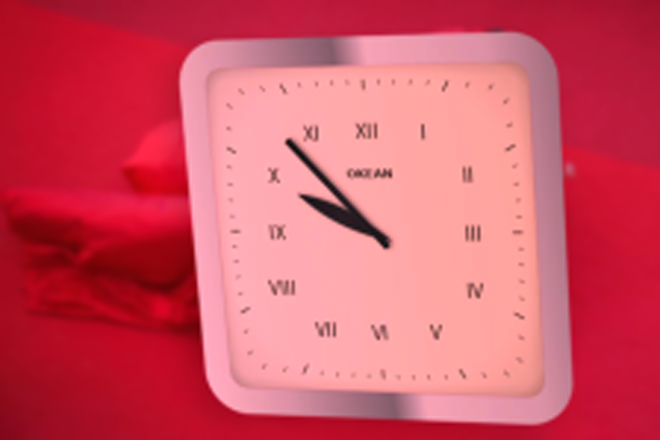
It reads 9h53
